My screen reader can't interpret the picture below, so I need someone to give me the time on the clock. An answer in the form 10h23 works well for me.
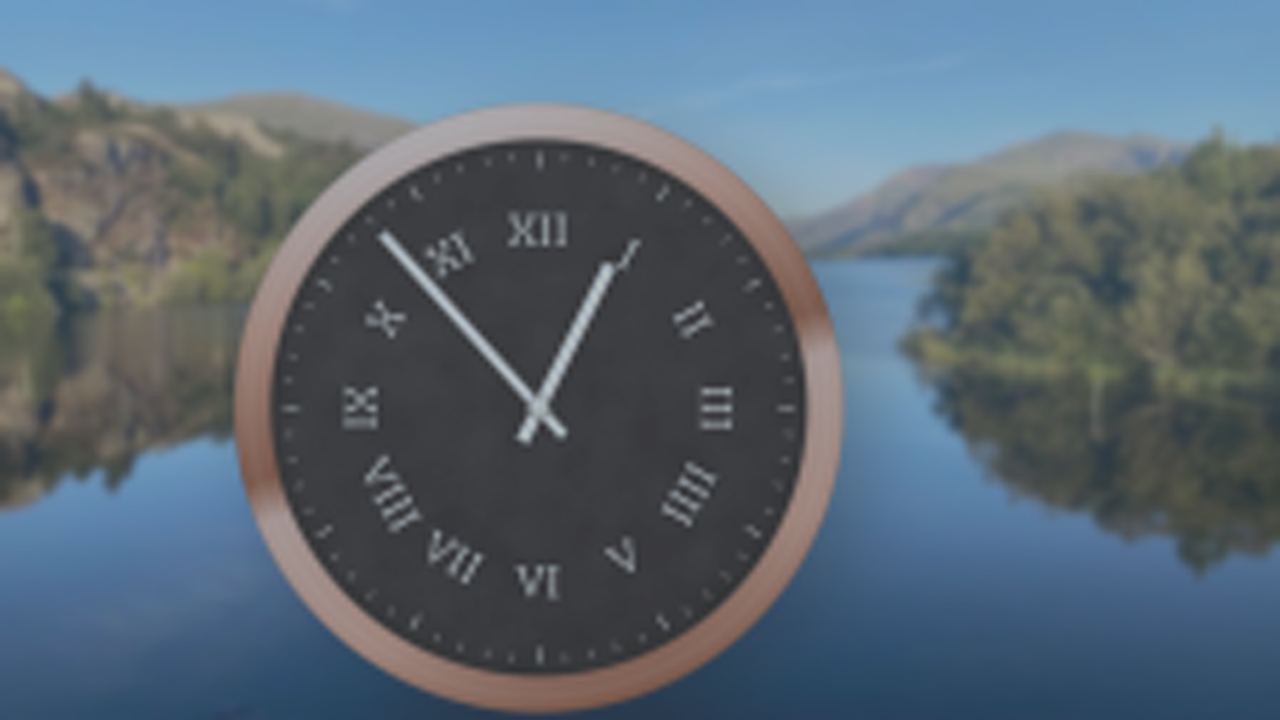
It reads 12h53
